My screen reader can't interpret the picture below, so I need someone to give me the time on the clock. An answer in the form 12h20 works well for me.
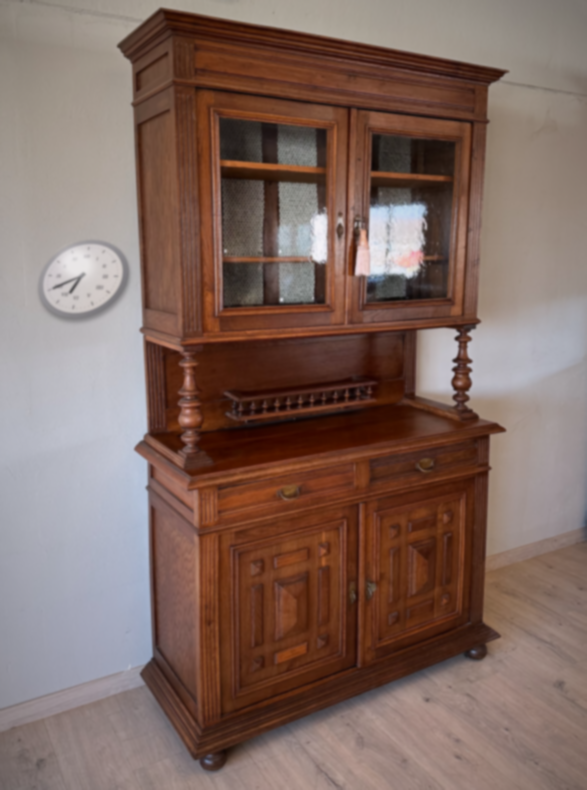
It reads 6h40
